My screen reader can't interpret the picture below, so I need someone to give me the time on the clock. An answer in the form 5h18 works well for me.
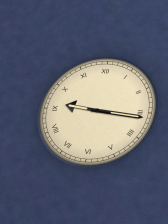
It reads 9h16
